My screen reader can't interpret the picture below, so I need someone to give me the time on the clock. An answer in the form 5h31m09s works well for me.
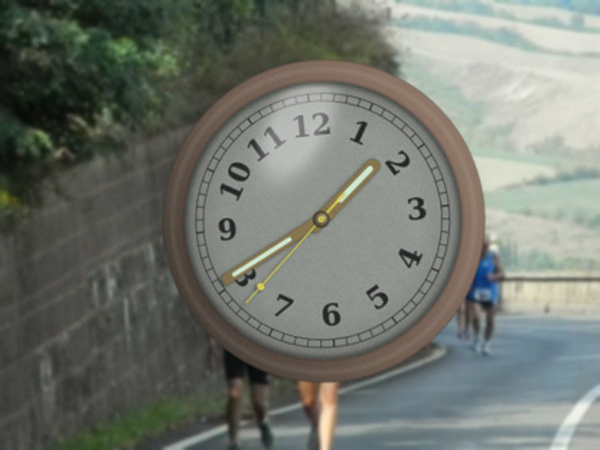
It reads 1h40m38s
